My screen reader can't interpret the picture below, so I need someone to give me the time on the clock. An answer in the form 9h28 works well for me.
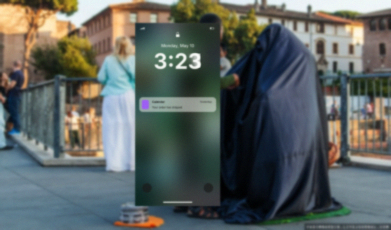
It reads 3h23
